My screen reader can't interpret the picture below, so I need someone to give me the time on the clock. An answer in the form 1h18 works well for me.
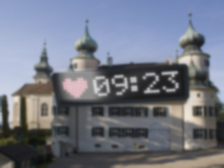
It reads 9h23
